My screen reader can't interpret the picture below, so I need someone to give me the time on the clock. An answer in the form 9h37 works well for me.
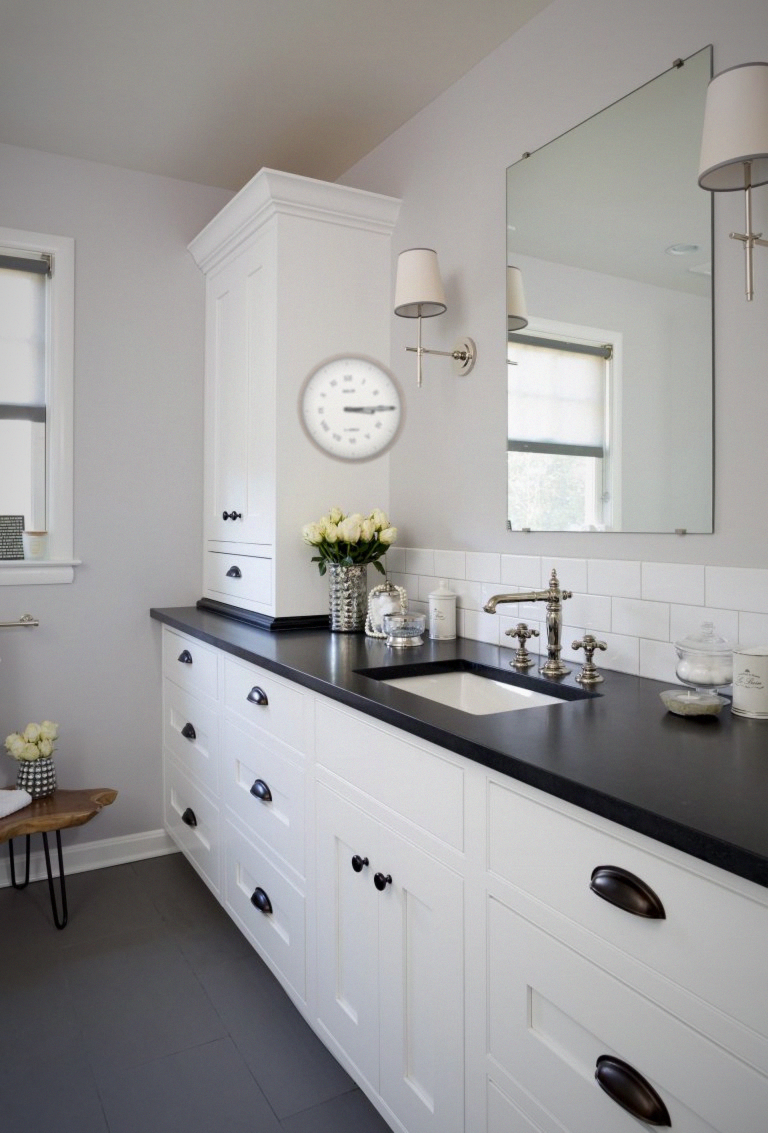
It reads 3h15
